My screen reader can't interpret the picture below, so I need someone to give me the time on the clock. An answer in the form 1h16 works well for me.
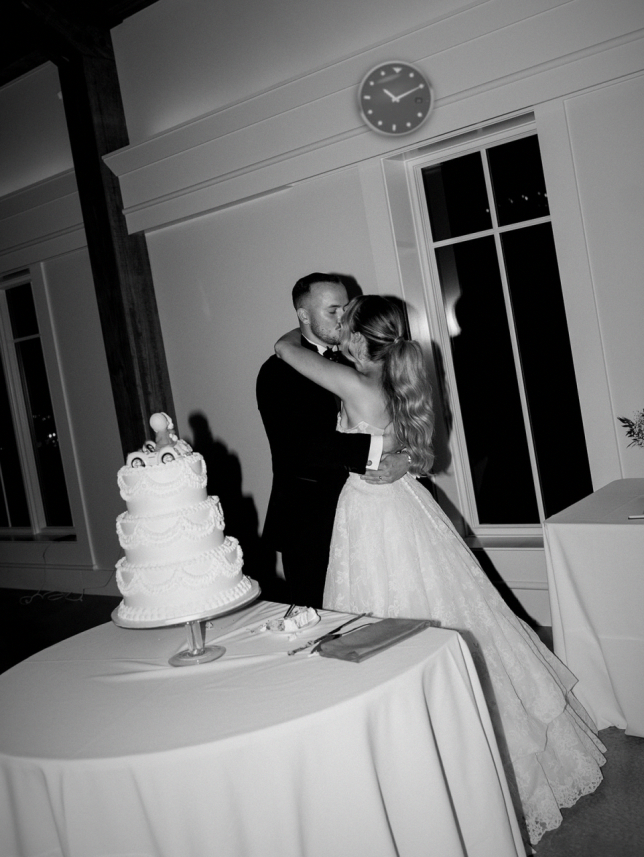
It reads 10h10
